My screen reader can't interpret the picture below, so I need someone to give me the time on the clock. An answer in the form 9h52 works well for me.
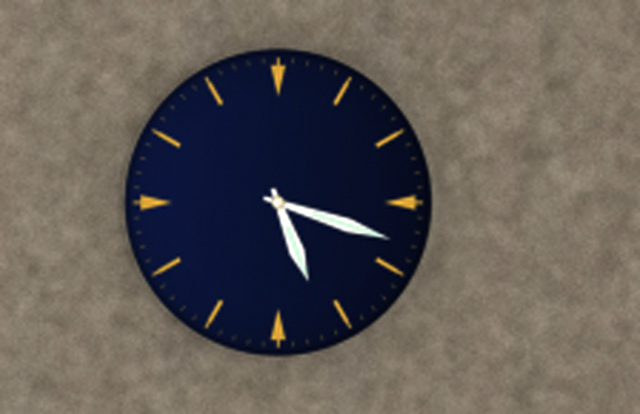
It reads 5h18
